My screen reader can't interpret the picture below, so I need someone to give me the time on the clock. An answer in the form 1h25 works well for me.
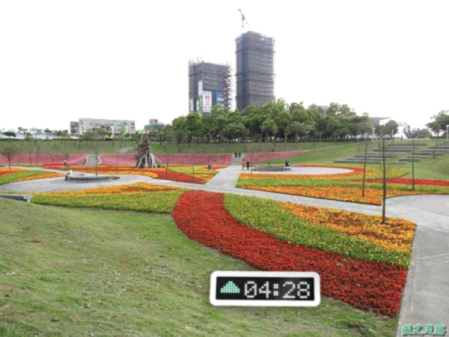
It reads 4h28
